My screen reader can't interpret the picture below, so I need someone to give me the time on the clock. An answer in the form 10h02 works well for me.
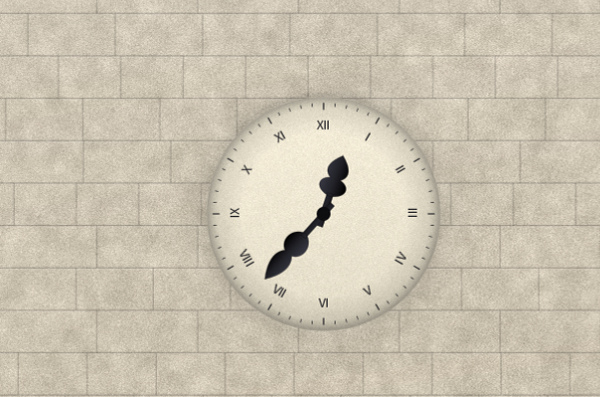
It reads 12h37
